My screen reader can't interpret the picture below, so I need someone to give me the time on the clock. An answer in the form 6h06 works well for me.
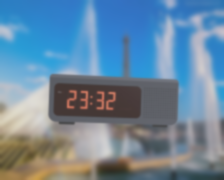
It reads 23h32
